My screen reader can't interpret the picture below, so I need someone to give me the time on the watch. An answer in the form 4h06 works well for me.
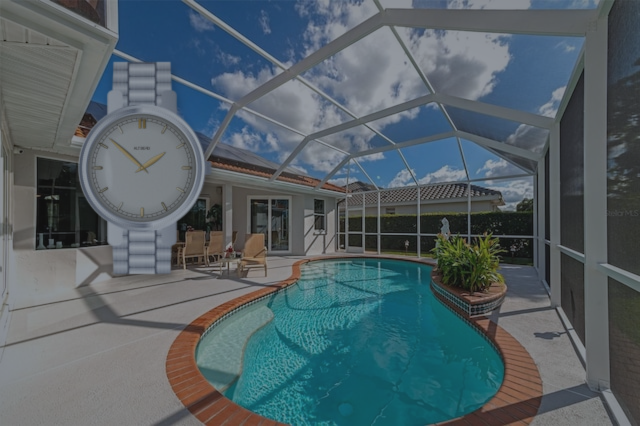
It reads 1h52
